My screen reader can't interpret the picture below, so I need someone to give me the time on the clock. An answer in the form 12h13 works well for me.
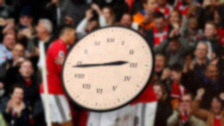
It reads 2h44
